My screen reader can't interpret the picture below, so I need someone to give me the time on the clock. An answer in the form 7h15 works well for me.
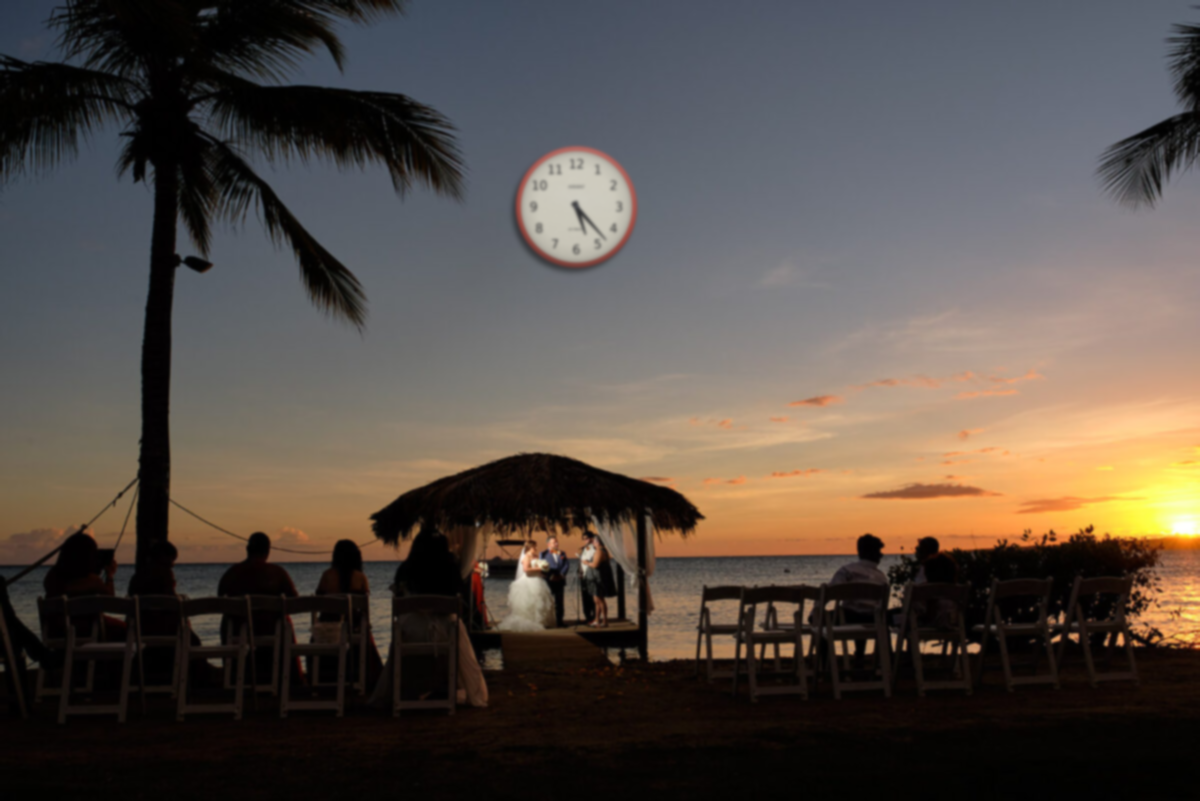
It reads 5h23
